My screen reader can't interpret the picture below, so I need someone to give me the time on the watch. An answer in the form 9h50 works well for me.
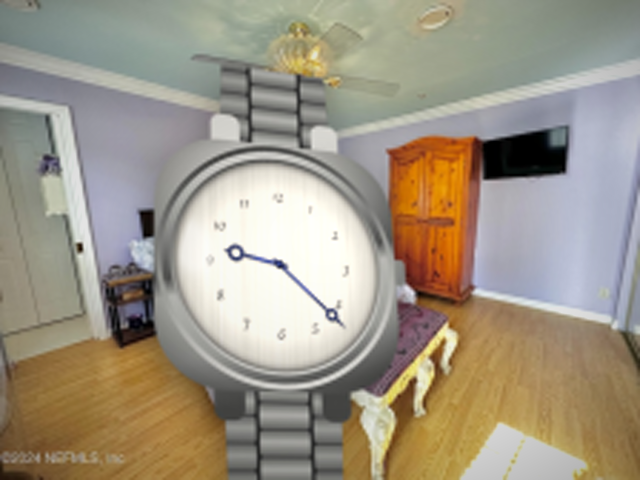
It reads 9h22
